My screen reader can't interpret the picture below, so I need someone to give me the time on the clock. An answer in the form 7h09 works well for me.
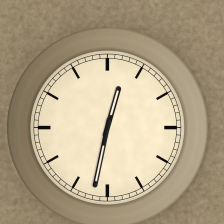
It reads 12h32
